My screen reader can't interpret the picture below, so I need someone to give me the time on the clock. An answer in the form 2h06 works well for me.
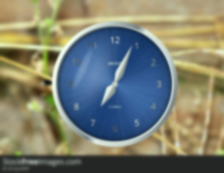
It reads 7h04
